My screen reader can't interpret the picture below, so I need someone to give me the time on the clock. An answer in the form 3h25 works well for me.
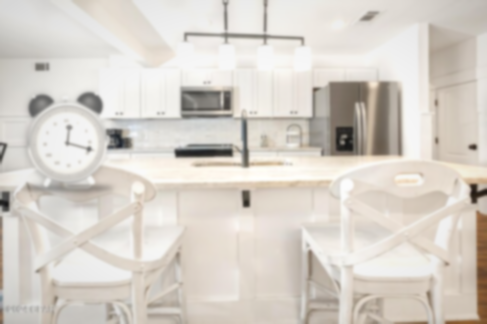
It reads 12h18
